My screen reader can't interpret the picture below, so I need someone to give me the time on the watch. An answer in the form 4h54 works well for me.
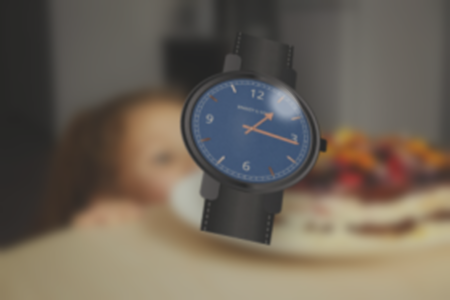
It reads 1h16
